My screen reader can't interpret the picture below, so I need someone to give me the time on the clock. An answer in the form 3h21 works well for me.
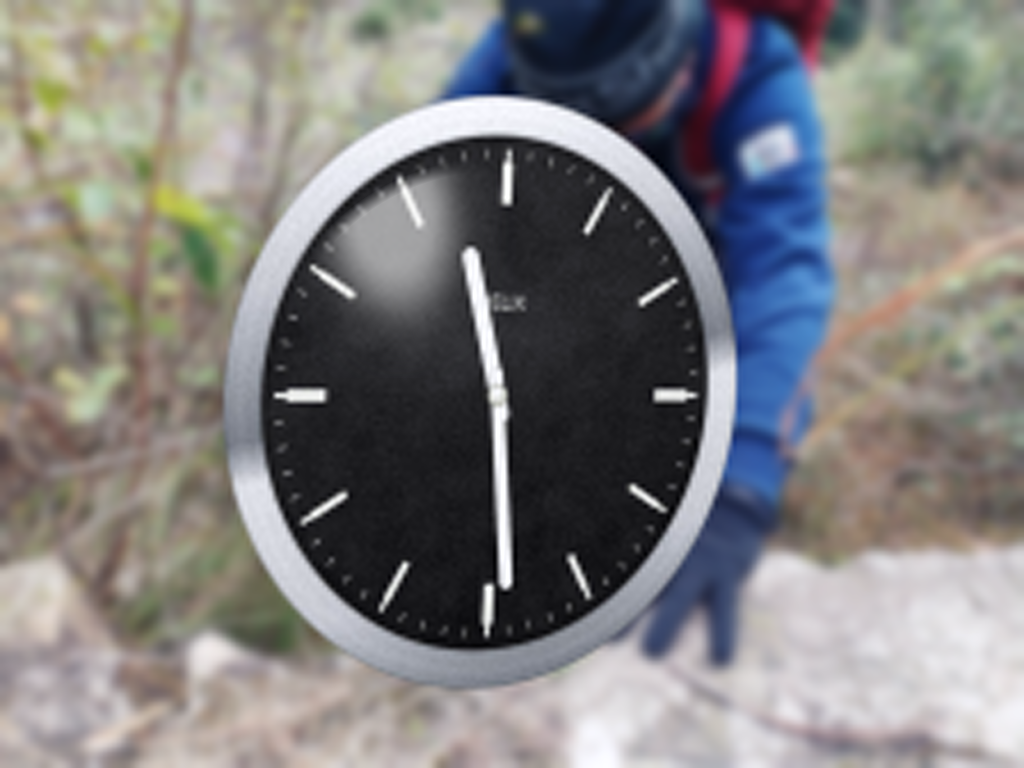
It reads 11h29
